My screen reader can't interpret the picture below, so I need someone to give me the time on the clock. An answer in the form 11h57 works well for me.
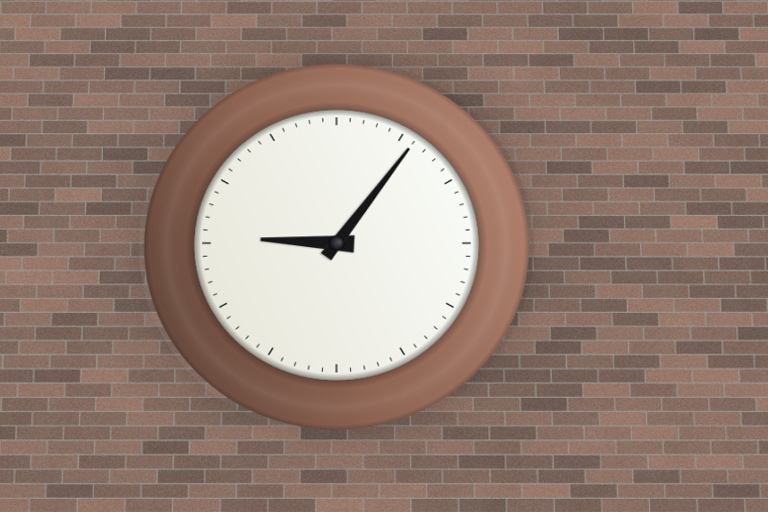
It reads 9h06
